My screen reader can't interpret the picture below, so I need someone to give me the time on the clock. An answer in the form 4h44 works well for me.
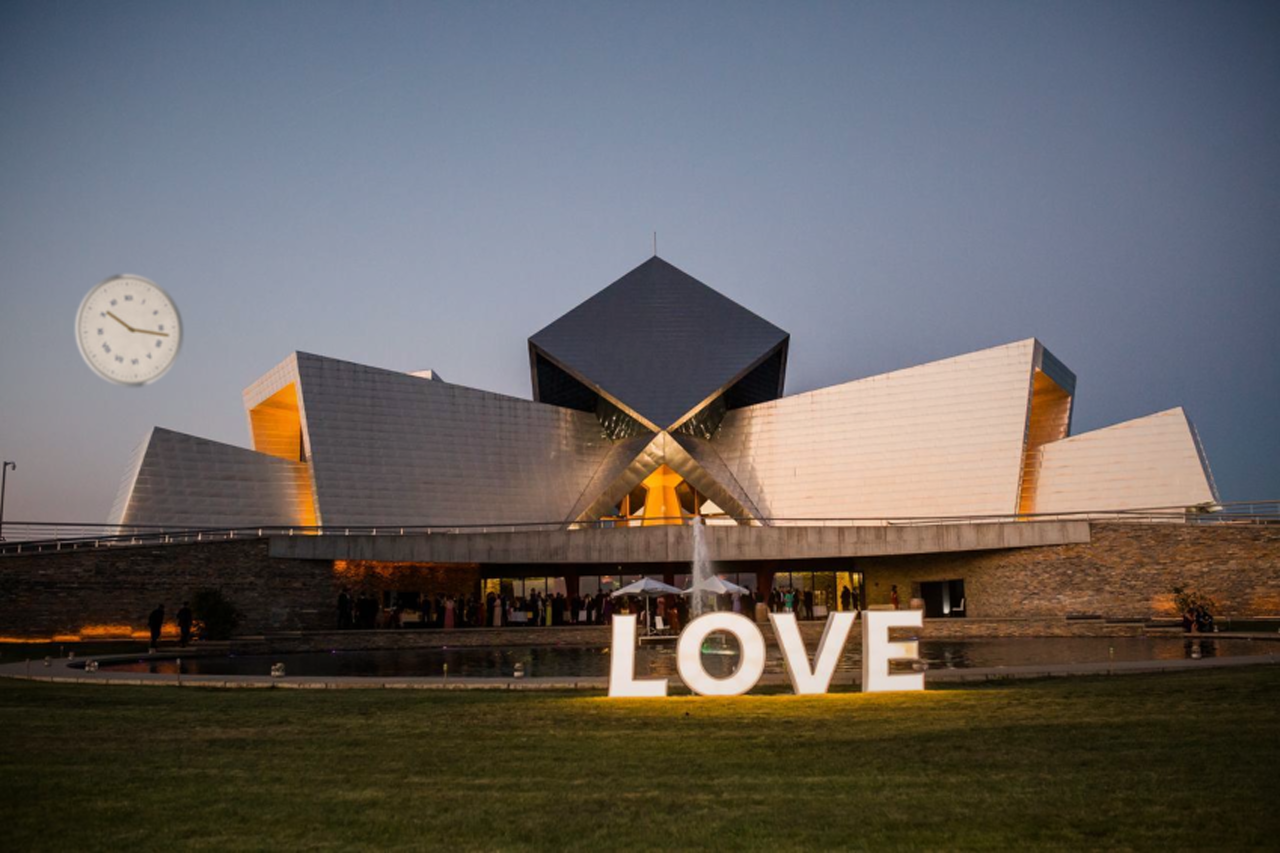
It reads 10h17
